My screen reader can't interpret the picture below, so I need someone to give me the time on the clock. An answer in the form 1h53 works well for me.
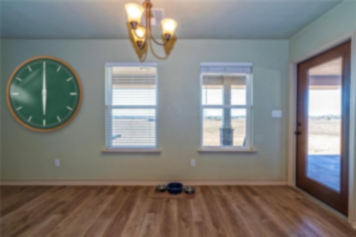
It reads 6h00
